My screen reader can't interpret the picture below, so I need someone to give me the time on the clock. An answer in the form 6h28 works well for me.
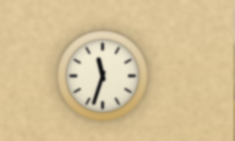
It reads 11h33
